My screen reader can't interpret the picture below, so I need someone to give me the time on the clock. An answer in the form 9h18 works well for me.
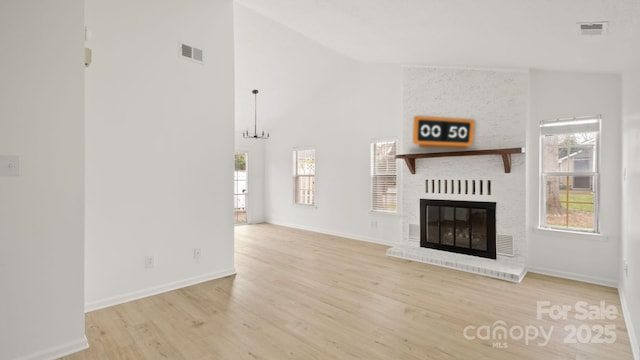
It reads 0h50
